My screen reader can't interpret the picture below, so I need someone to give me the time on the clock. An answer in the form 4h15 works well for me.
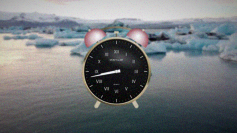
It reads 8h43
